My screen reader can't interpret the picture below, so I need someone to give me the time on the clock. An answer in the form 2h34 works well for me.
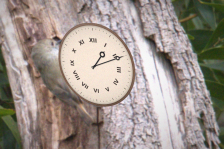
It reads 1h11
